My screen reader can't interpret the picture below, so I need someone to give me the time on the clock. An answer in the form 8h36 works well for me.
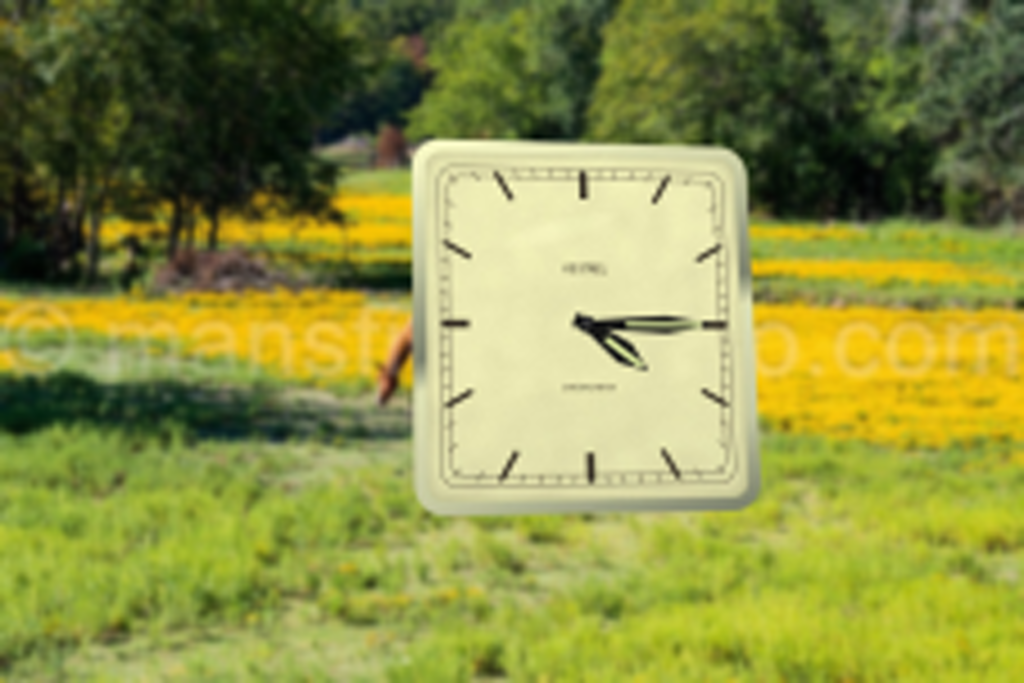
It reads 4h15
